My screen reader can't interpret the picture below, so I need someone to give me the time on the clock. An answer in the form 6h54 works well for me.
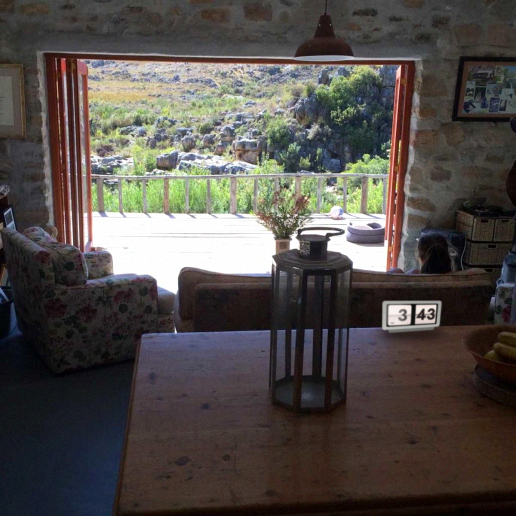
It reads 3h43
